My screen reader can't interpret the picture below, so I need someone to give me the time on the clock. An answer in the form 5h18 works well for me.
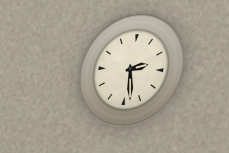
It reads 2h28
